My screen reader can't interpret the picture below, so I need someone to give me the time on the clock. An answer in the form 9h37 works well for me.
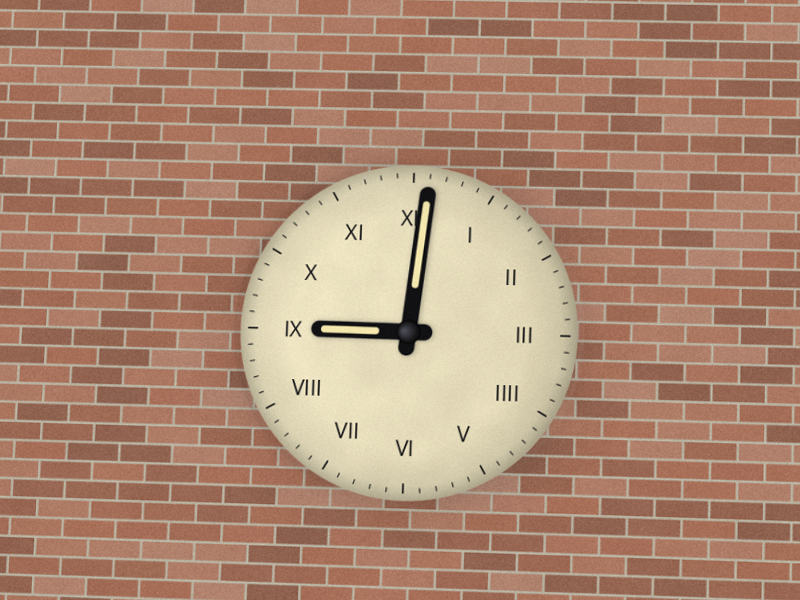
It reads 9h01
